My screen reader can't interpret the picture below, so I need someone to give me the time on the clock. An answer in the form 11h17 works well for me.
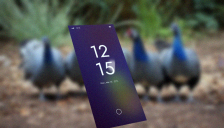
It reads 12h15
